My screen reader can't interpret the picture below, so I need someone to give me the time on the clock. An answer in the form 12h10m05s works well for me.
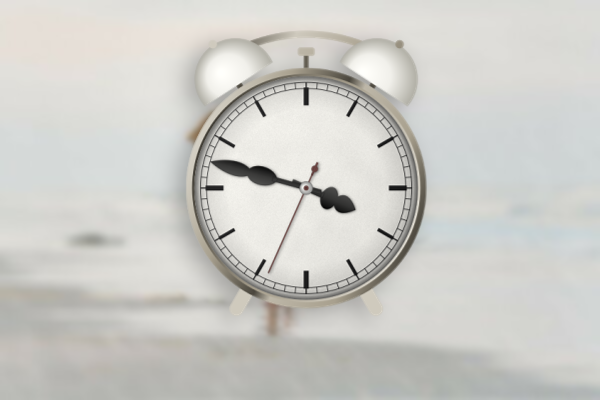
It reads 3h47m34s
